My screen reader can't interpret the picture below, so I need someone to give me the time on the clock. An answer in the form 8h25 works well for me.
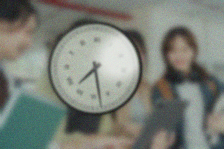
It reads 7h28
